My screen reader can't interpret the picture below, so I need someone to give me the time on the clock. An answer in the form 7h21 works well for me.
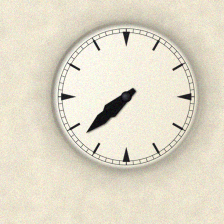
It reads 7h38
